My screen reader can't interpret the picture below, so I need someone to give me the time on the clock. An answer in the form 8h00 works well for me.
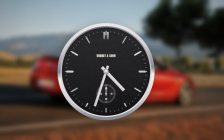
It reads 4h33
